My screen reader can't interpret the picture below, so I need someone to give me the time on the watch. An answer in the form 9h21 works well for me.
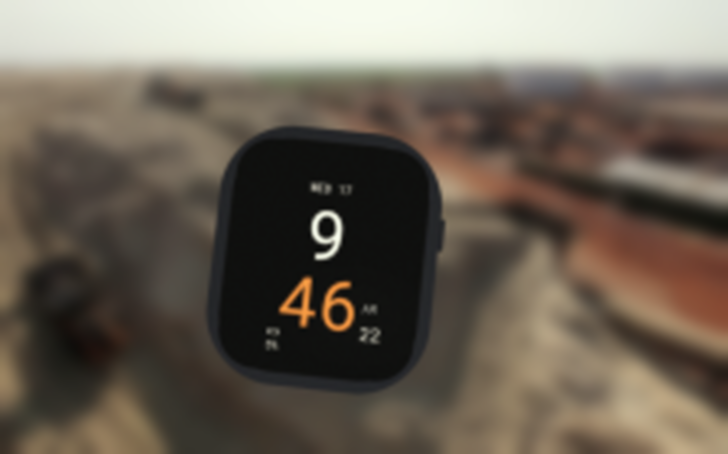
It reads 9h46
